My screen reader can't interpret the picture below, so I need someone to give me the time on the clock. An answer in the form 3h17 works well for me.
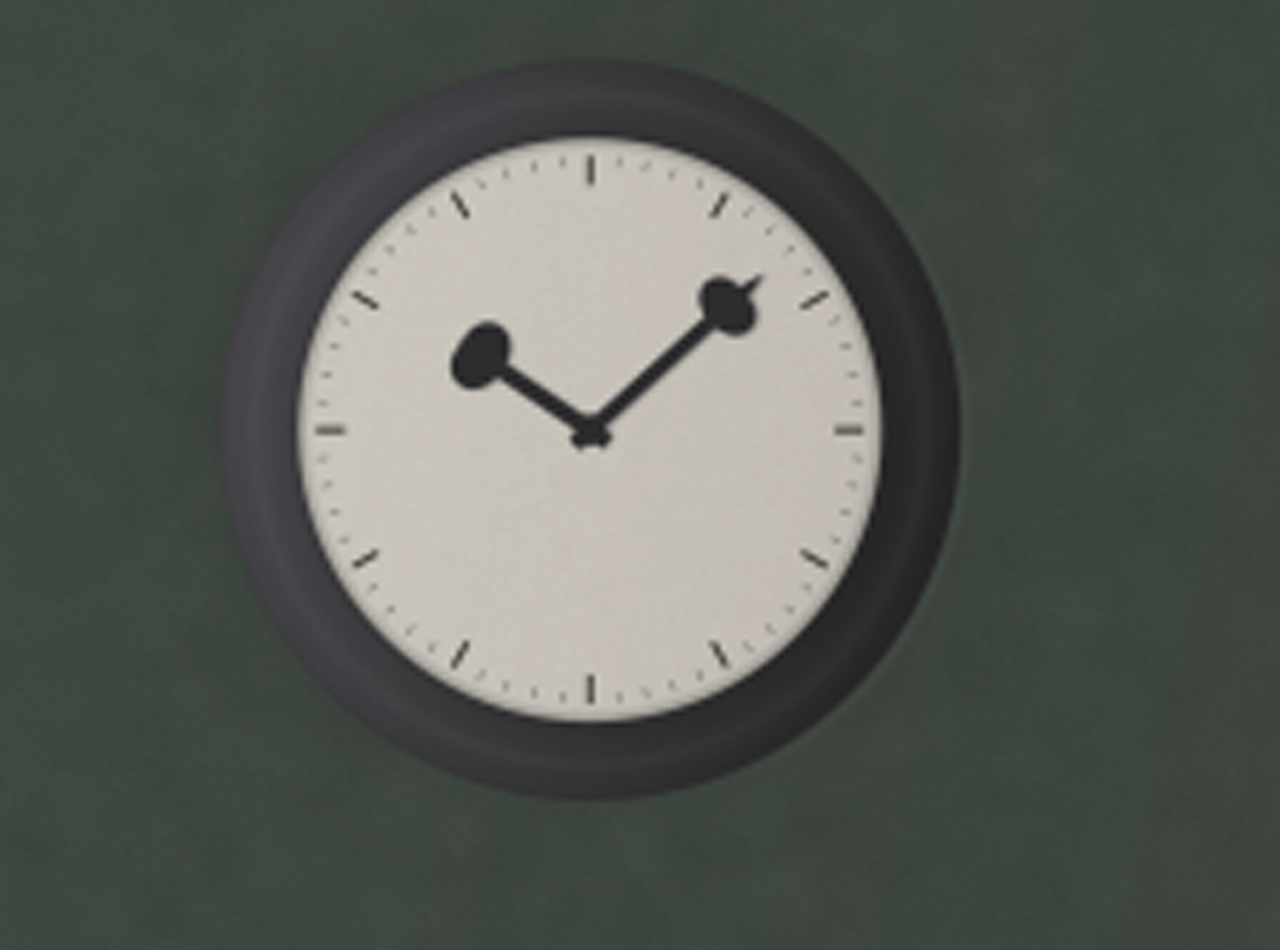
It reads 10h08
